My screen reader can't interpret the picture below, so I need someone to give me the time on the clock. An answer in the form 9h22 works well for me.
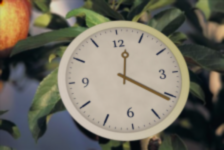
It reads 12h21
